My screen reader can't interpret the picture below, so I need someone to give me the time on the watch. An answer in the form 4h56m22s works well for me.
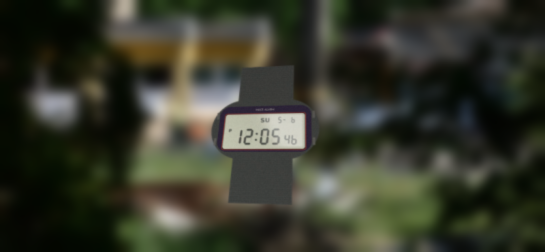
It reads 12h05m46s
